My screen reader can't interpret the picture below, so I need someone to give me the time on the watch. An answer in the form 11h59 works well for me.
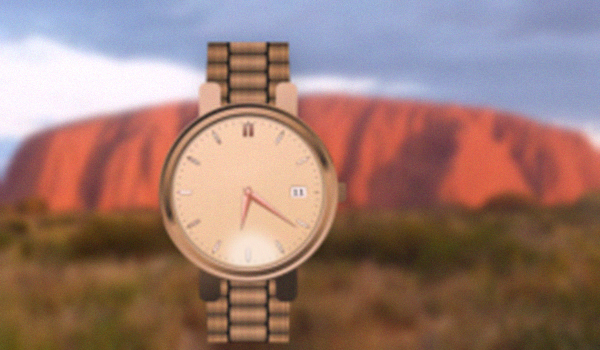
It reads 6h21
